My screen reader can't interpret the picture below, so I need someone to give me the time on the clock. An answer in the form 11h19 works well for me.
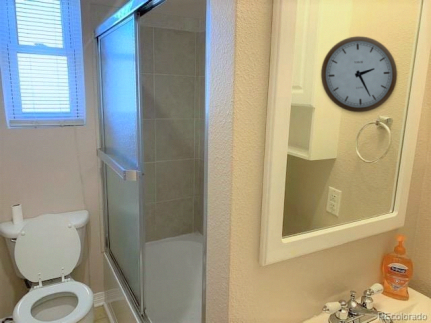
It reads 2h26
